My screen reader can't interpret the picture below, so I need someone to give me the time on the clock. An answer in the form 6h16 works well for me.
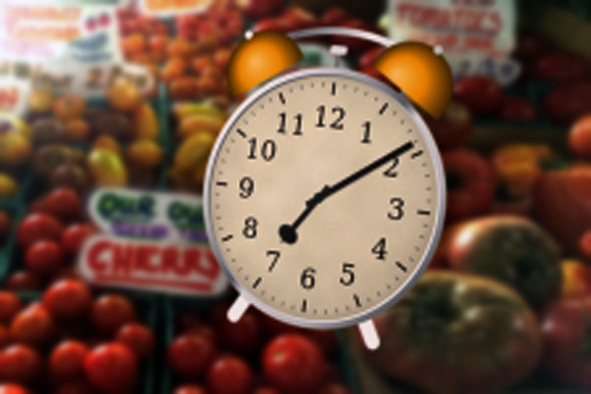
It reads 7h09
